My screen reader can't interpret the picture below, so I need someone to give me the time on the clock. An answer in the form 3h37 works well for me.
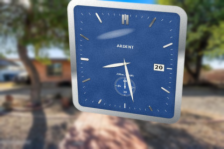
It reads 8h28
